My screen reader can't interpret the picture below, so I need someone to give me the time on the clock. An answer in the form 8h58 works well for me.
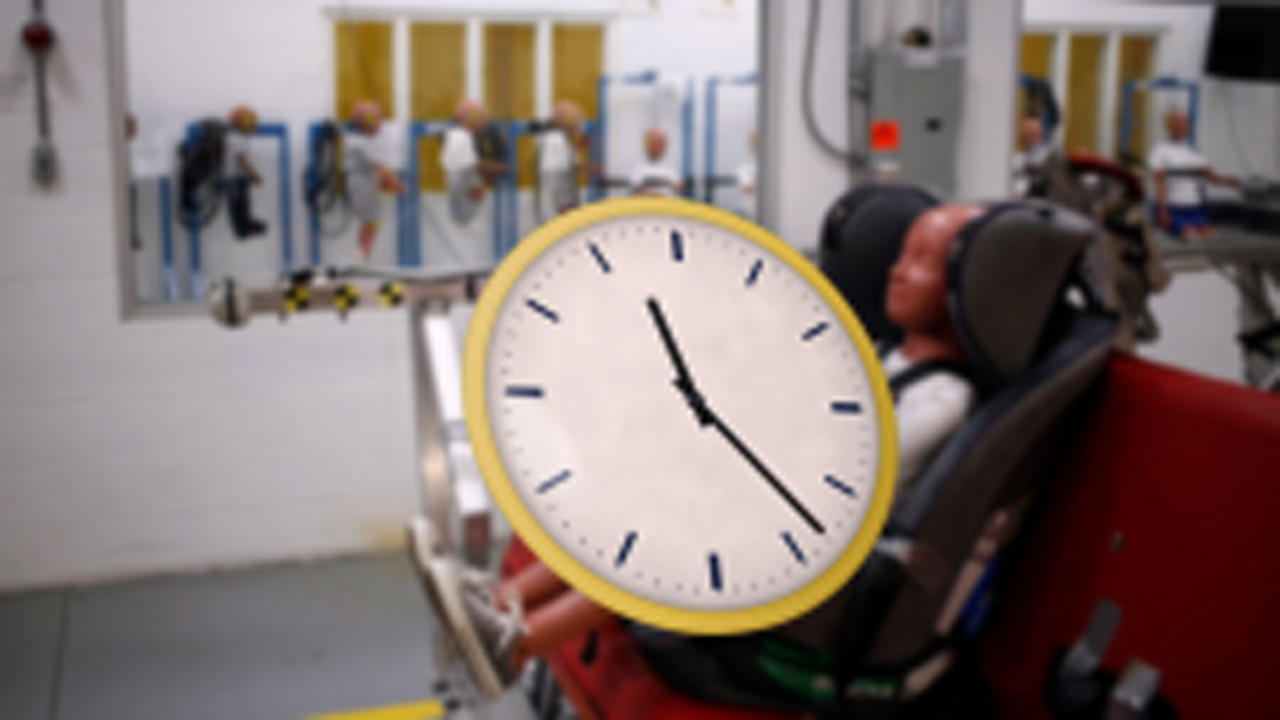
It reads 11h23
